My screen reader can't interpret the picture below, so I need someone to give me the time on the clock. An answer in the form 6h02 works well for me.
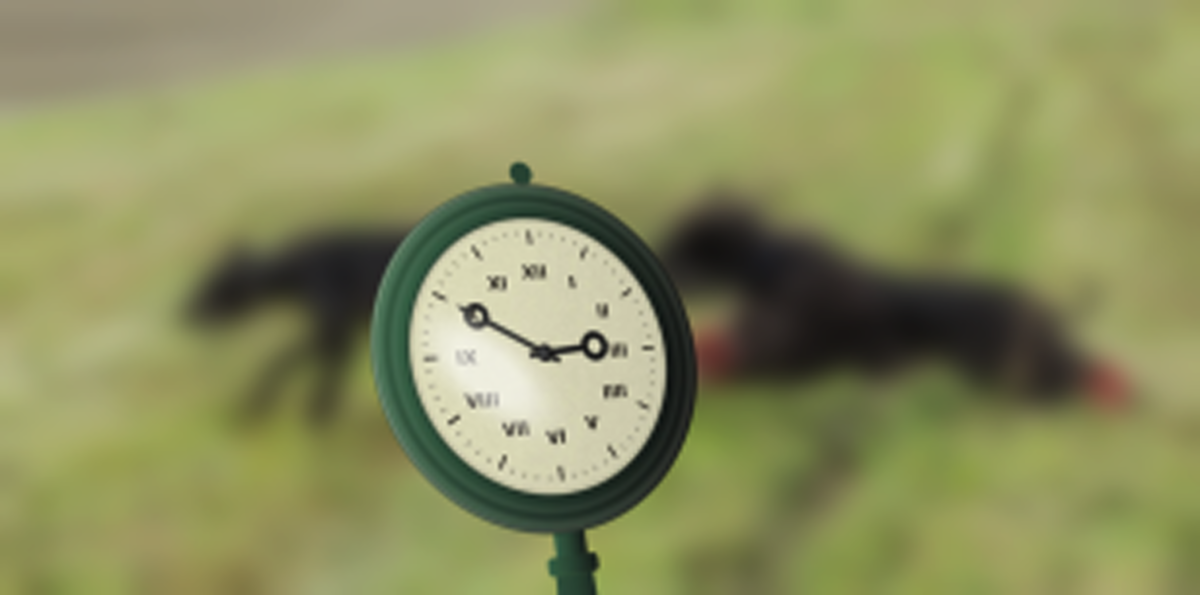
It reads 2h50
